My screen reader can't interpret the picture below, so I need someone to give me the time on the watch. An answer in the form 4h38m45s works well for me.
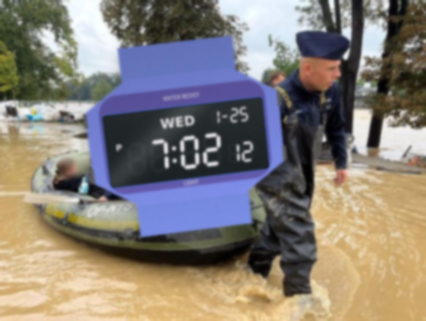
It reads 7h02m12s
